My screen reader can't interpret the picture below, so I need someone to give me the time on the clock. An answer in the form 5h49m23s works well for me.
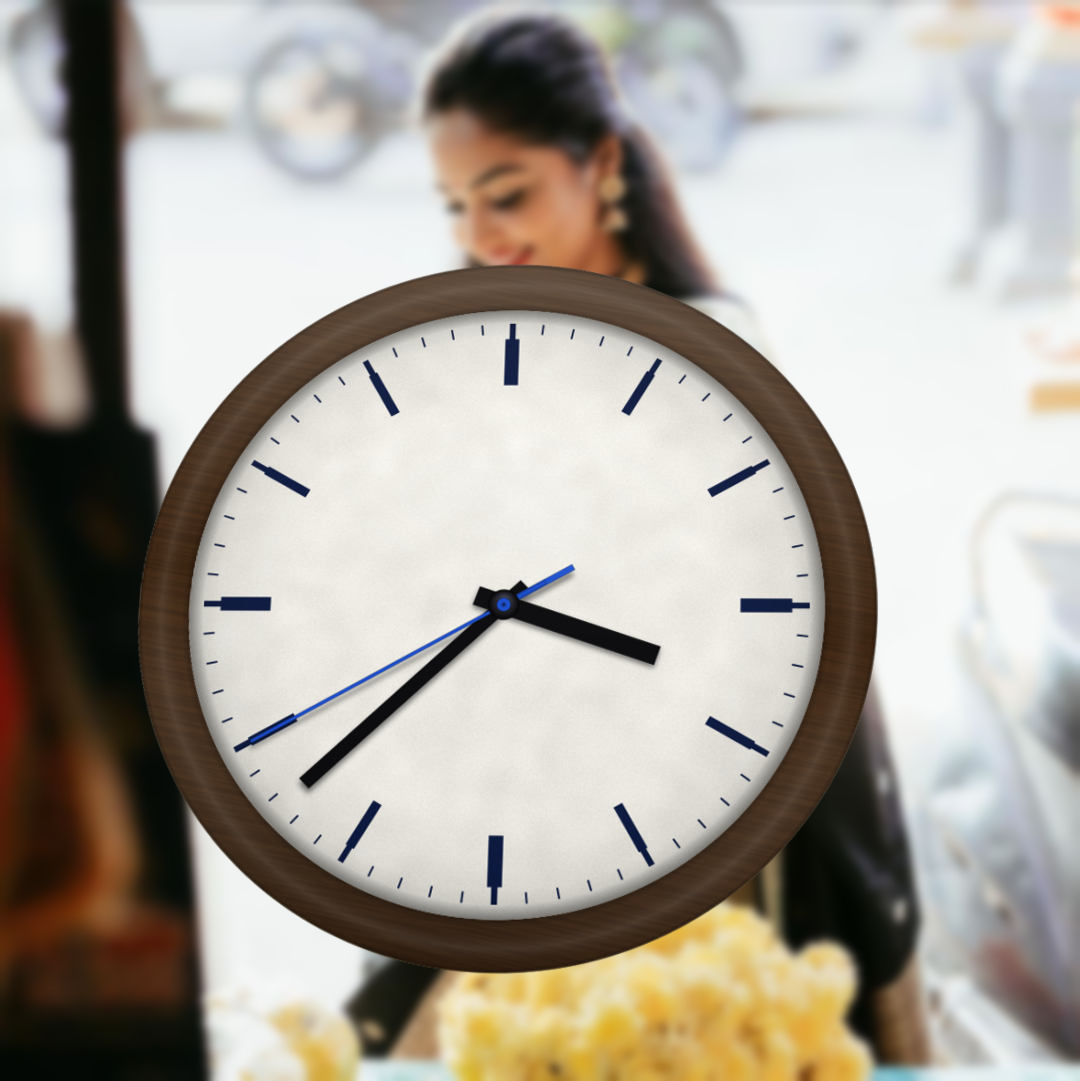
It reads 3h37m40s
